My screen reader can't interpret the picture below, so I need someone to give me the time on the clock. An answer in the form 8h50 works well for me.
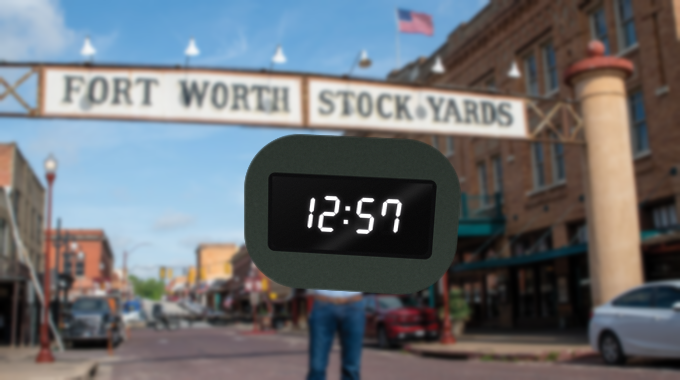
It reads 12h57
